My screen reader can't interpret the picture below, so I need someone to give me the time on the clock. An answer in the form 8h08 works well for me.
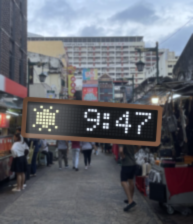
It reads 9h47
